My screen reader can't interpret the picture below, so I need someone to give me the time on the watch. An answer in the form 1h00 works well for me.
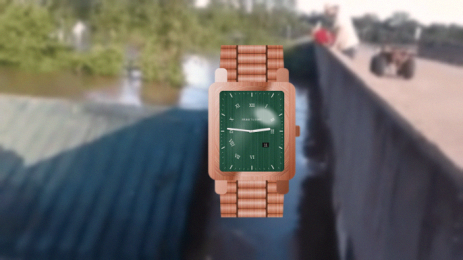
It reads 2h46
